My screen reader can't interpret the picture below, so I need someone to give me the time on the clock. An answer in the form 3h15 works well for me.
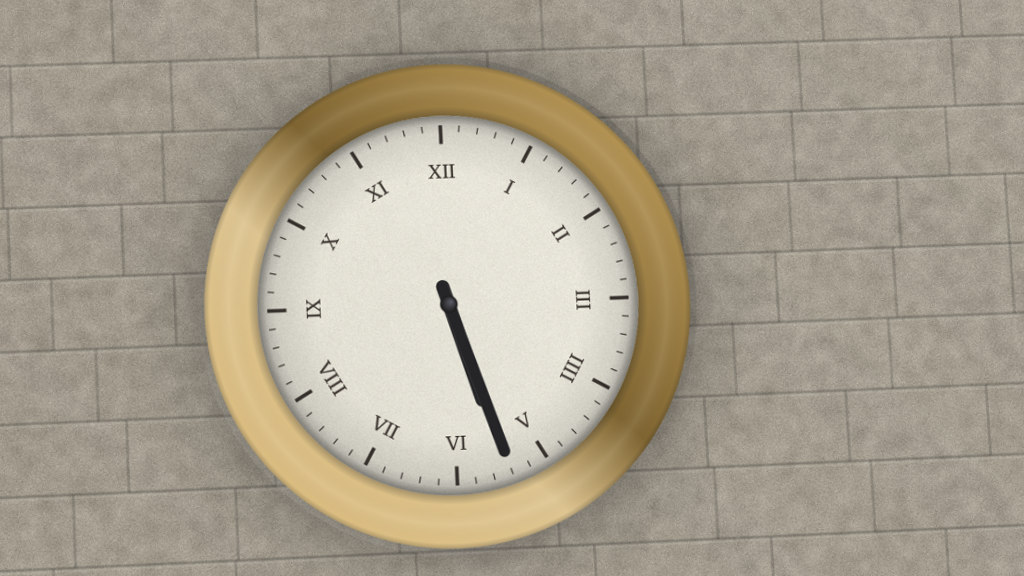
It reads 5h27
